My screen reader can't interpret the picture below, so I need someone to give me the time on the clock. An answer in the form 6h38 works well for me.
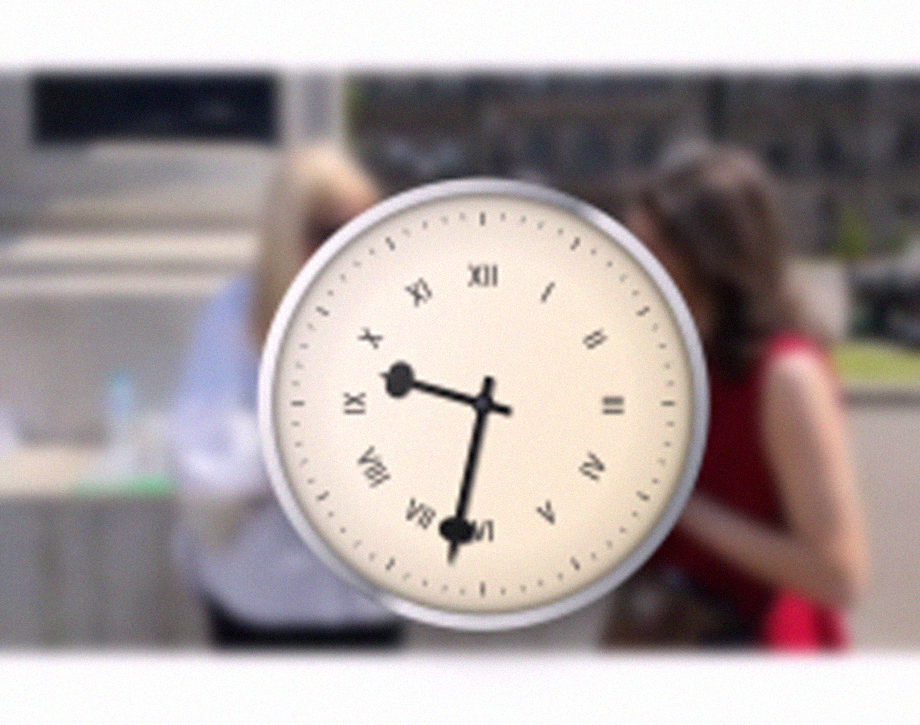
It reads 9h32
